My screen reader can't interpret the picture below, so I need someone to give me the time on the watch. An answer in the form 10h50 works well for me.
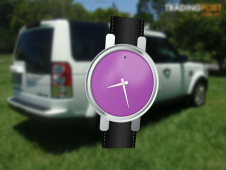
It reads 8h27
